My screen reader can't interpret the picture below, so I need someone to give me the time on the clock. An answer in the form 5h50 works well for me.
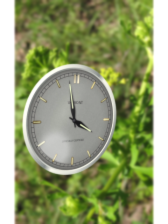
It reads 3h58
